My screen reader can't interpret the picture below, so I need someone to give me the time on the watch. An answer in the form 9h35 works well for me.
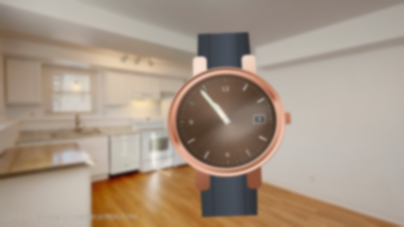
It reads 10h54
